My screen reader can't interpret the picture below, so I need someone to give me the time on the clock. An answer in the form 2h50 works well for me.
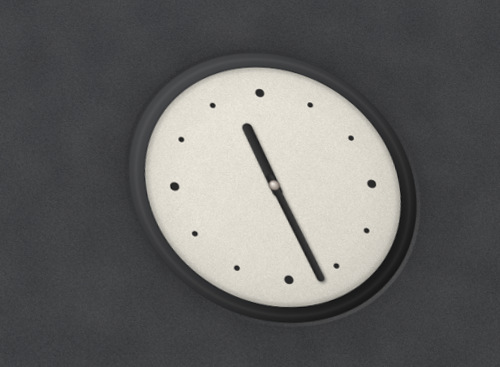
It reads 11h27
